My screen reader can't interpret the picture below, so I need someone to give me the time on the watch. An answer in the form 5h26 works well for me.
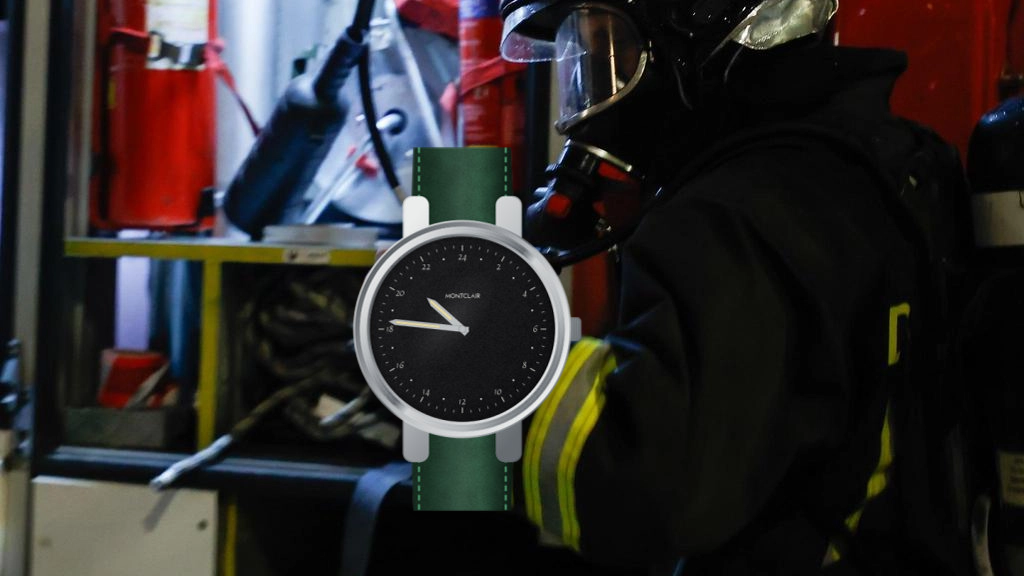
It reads 20h46
